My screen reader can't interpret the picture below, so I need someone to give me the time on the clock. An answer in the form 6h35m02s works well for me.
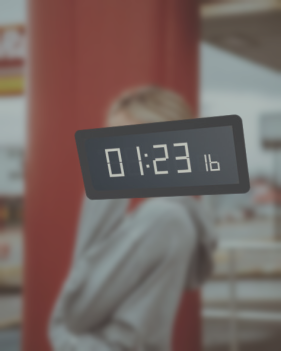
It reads 1h23m16s
